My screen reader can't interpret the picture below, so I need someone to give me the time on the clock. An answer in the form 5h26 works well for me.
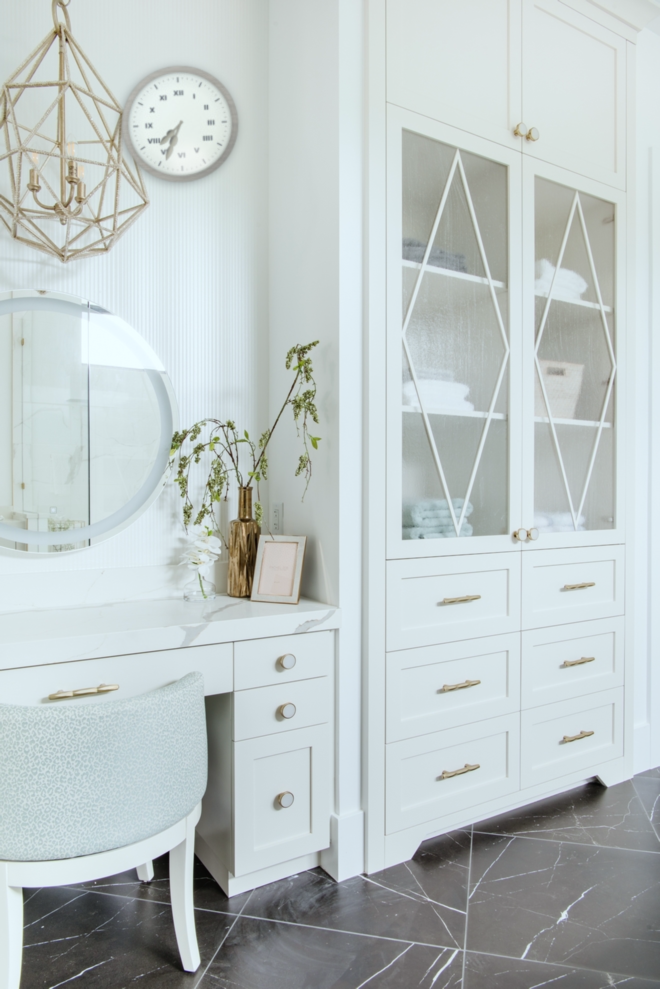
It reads 7h34
